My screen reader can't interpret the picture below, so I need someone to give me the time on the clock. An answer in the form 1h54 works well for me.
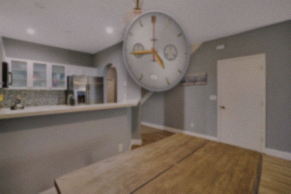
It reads 4h44
